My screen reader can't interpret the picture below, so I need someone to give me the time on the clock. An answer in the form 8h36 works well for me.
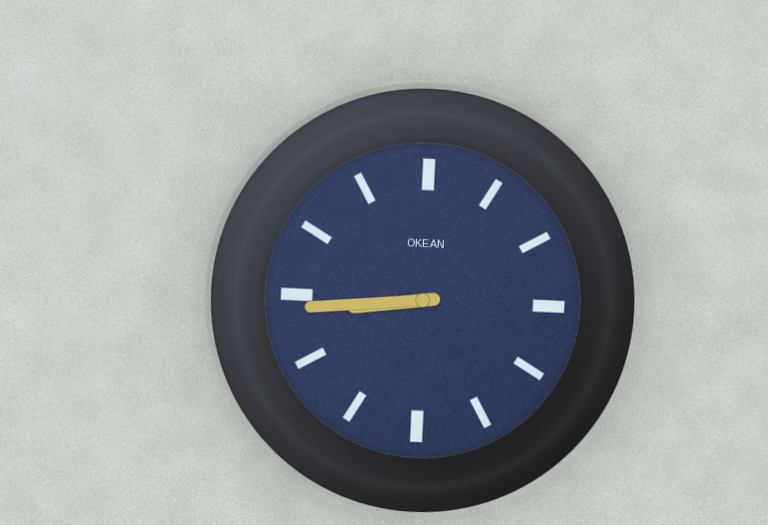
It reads 8h44
